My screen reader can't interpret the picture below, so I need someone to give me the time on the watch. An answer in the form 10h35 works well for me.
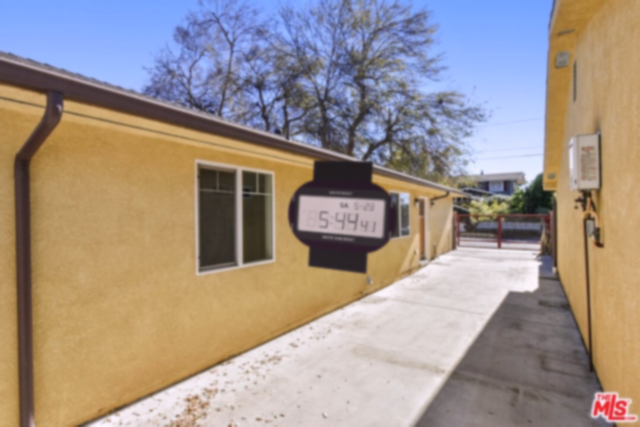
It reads 5h44
